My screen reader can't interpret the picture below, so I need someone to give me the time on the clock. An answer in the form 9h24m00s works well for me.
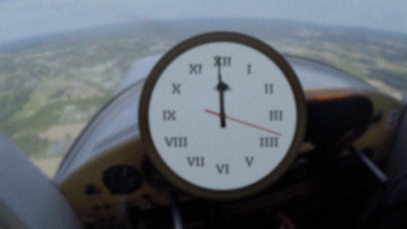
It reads 11h59m18s
